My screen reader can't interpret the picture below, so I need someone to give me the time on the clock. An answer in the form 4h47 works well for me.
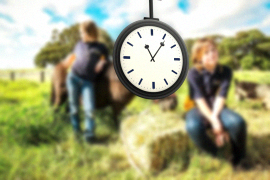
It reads 11h06
